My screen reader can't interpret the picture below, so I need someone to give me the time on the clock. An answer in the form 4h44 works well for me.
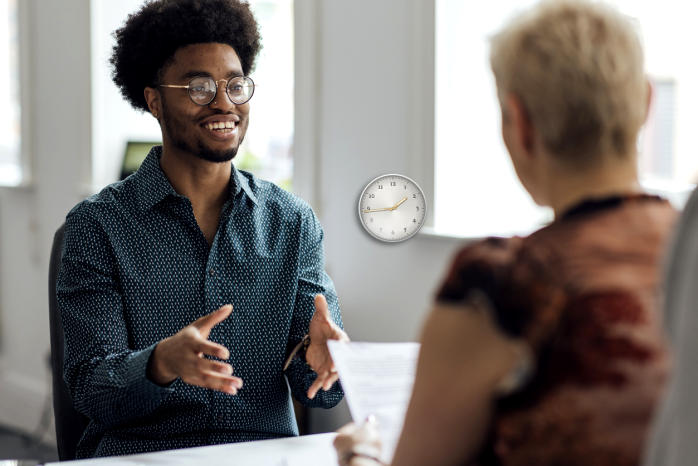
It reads 1h44
